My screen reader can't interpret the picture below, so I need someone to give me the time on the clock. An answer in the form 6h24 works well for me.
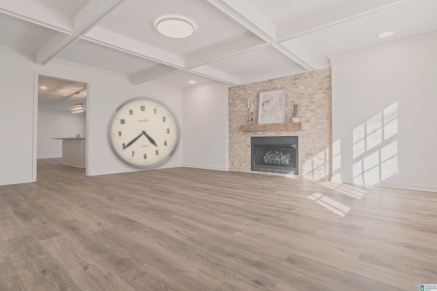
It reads 4h39
